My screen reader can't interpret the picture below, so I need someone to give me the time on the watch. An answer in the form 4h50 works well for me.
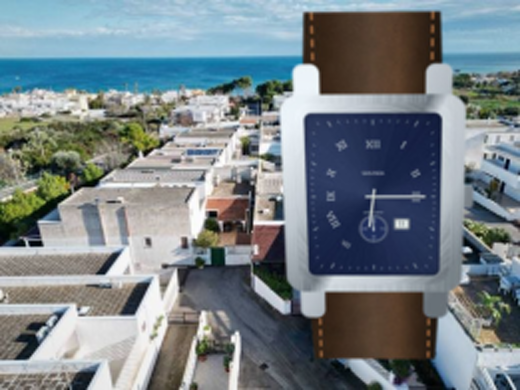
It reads 6h15
